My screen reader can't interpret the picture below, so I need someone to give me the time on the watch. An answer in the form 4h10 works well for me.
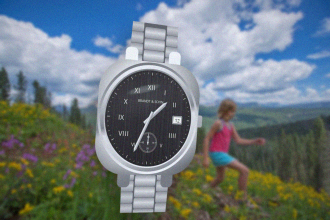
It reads 1h34
